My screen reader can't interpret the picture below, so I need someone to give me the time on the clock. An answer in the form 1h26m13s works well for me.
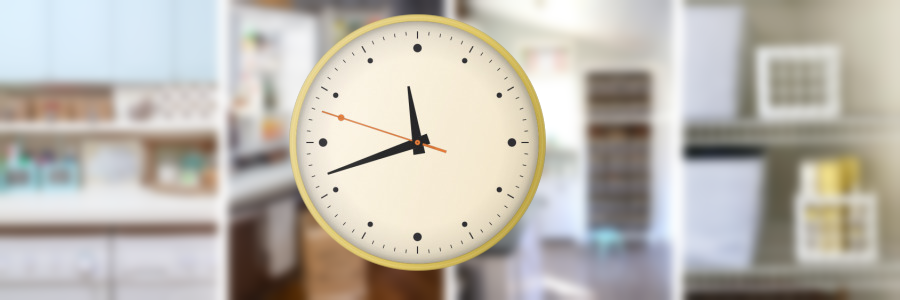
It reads 11h41m48s
